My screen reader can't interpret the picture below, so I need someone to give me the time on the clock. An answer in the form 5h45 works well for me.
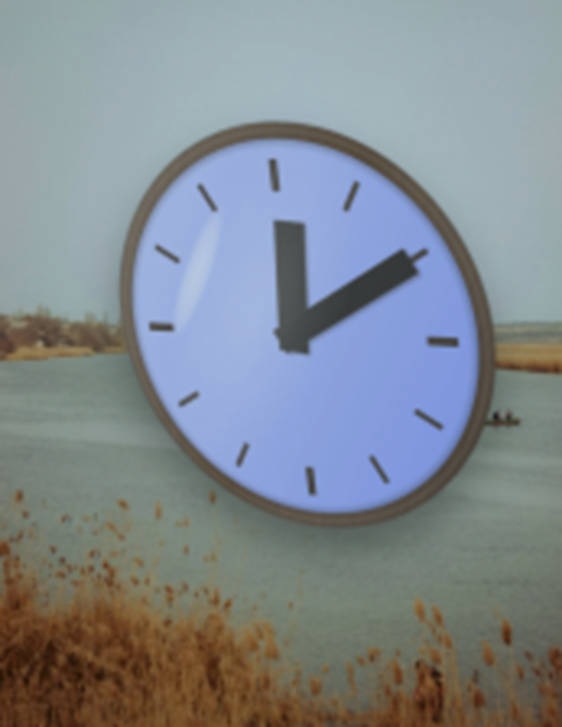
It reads 12h10
